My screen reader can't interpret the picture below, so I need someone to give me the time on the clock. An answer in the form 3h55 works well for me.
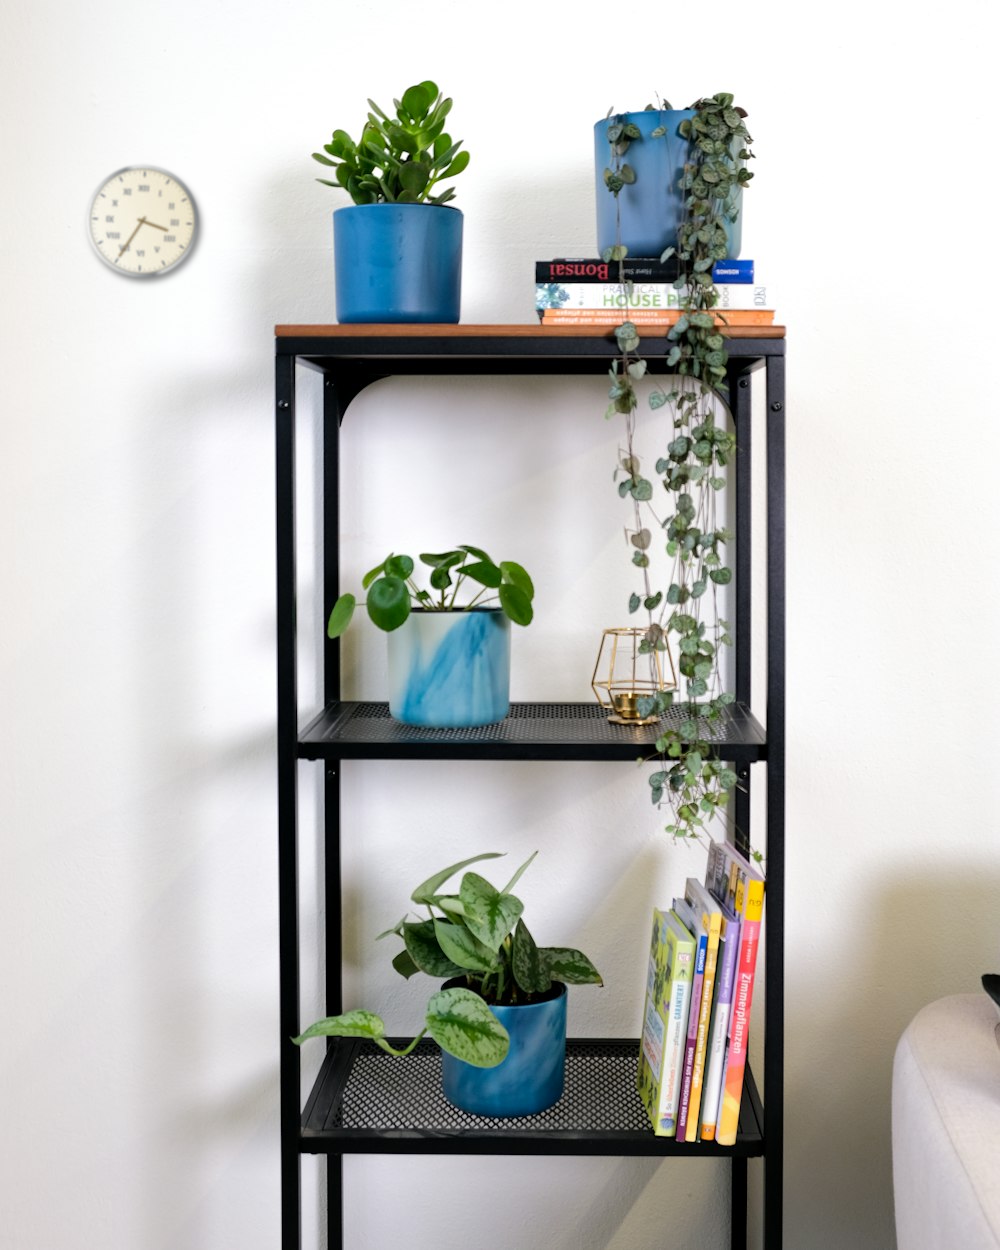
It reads 3h35
